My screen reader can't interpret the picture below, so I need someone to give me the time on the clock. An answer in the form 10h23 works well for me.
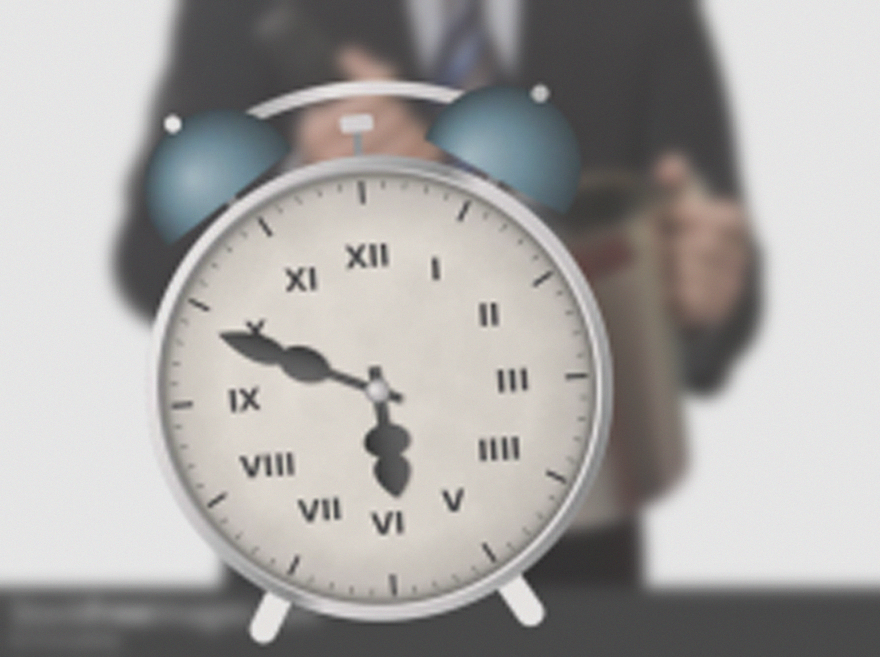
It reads 5h49
